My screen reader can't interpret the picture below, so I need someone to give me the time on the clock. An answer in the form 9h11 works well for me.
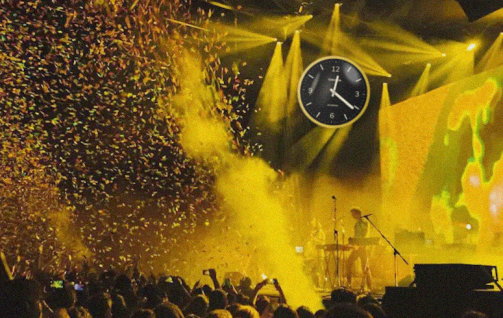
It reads 12h21
